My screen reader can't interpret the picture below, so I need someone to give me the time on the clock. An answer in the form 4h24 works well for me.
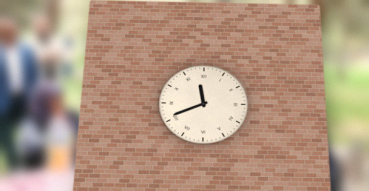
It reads 11h41
